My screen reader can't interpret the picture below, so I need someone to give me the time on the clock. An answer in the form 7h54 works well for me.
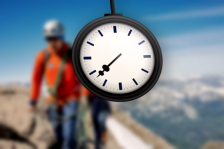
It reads 7h38
